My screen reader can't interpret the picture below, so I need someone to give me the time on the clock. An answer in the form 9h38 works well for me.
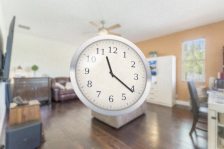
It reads 11h21
